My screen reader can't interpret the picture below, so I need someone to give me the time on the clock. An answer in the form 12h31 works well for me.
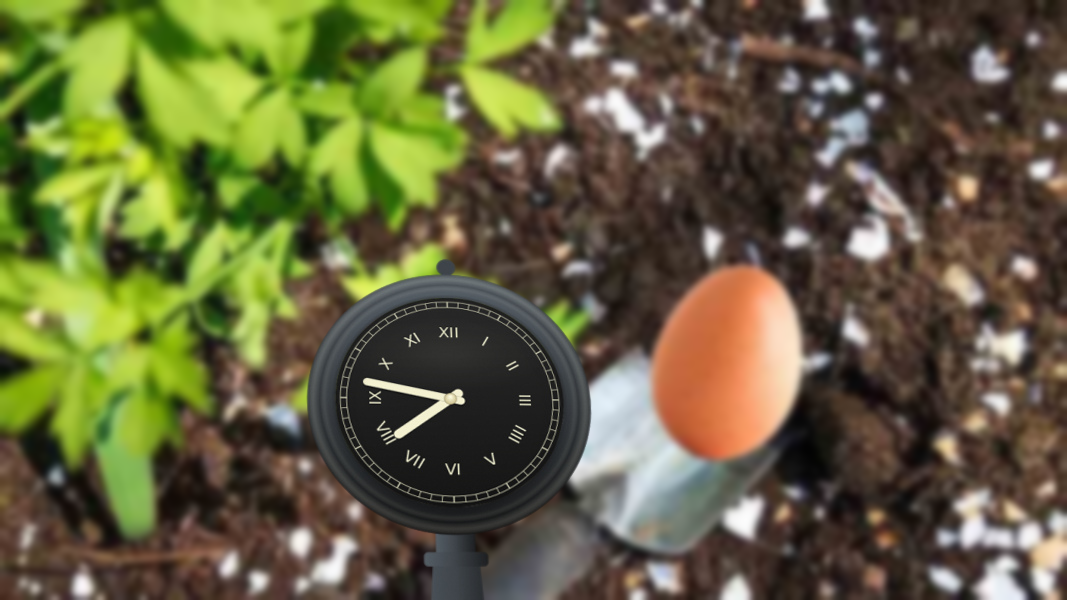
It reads 7h47
